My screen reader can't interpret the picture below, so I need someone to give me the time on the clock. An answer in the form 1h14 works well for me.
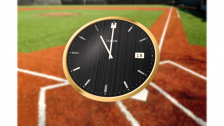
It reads 11h00
